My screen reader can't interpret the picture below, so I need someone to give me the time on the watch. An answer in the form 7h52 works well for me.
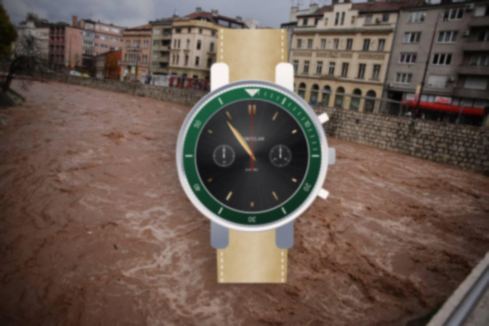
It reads 10h54
